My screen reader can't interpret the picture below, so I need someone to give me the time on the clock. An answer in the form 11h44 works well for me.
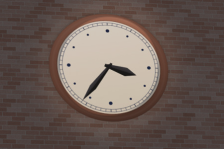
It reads 3h36
